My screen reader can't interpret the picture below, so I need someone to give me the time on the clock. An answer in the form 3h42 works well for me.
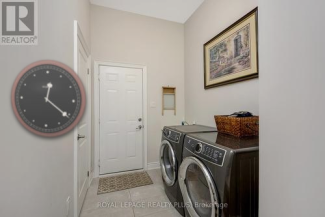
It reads 12h21
